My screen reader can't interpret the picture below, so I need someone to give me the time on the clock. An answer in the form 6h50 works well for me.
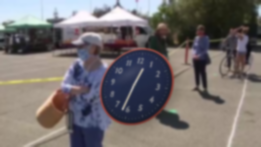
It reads 12h32
